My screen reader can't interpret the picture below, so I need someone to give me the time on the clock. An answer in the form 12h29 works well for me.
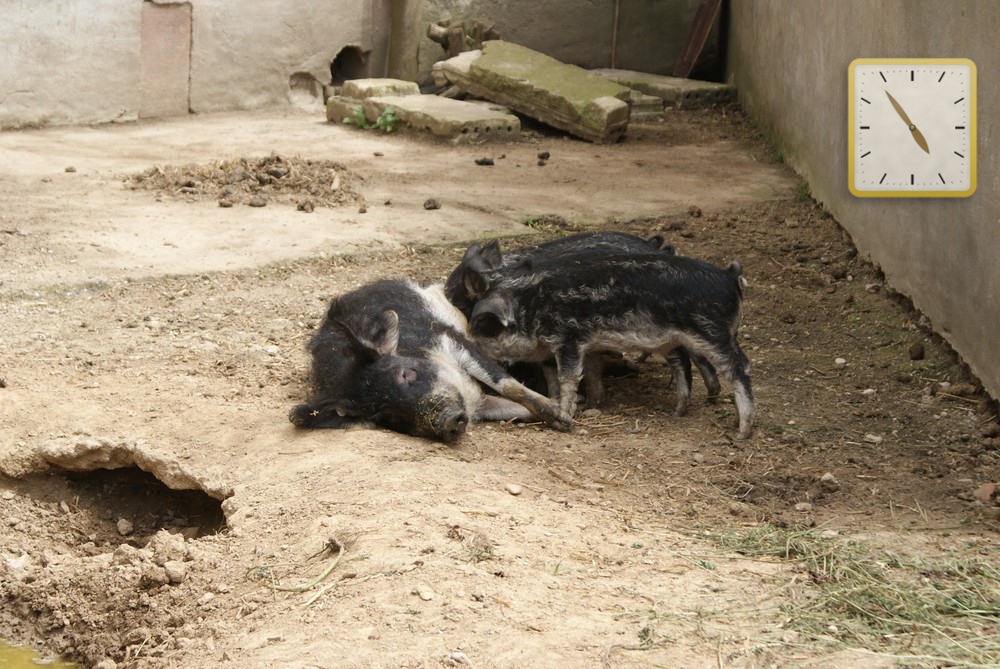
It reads 4h54
